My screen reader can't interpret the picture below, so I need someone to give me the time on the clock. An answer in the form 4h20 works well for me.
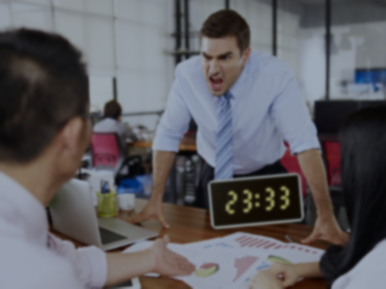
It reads 23h33
